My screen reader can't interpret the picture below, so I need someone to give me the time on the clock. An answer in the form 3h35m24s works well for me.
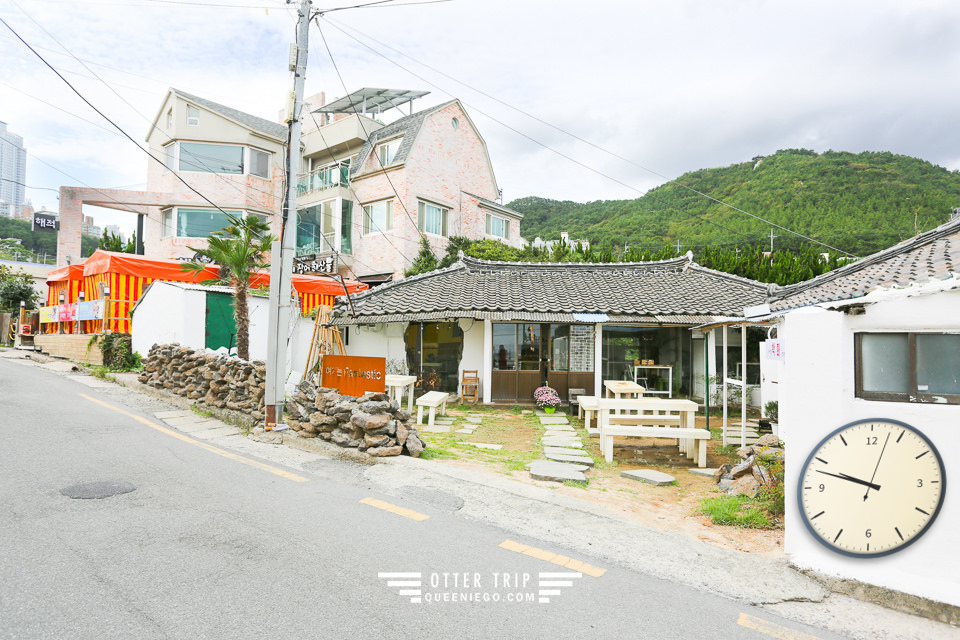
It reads 9h48m03s
